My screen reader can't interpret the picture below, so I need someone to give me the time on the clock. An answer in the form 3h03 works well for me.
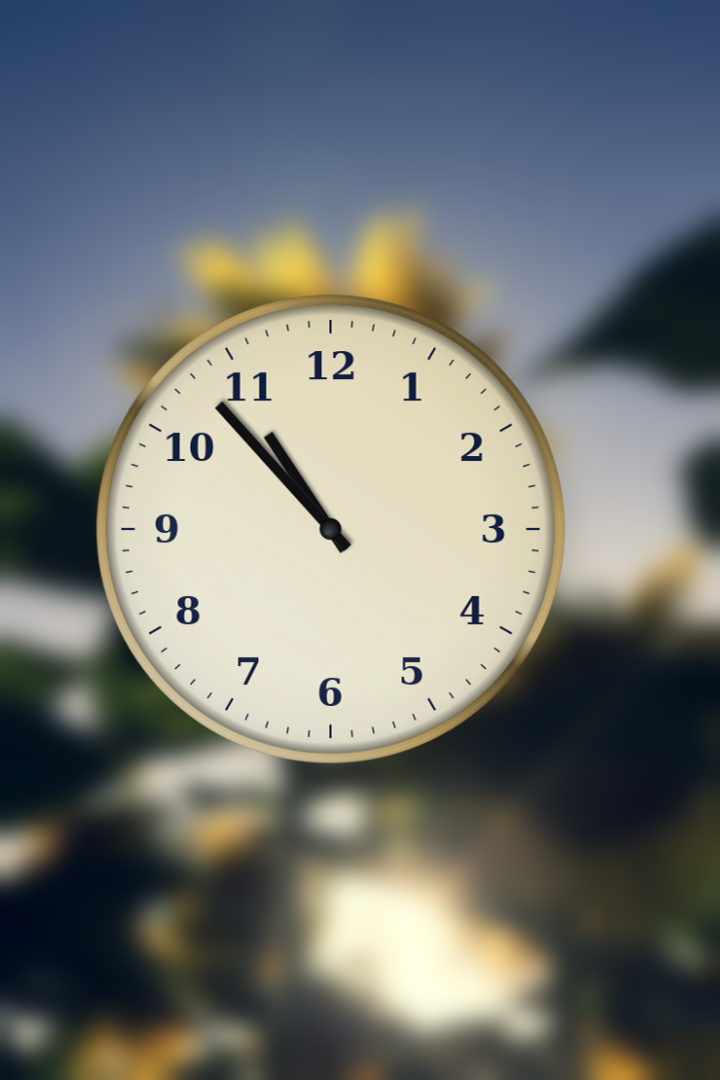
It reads 10h53
